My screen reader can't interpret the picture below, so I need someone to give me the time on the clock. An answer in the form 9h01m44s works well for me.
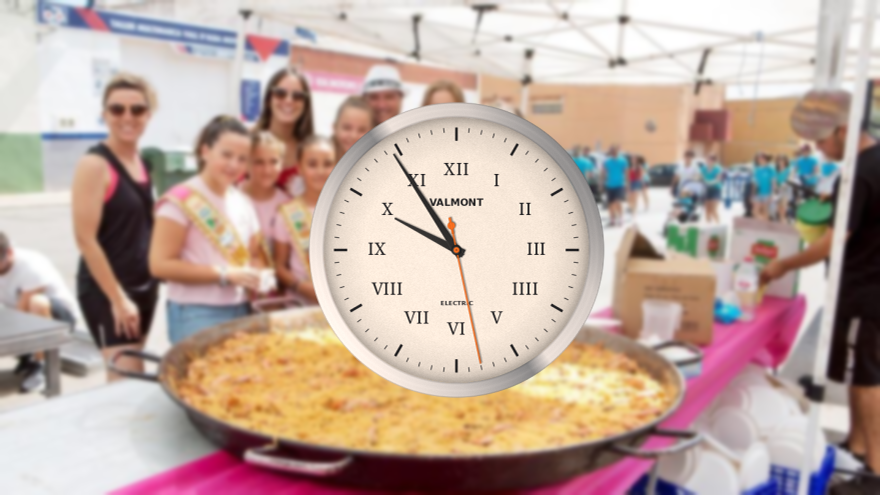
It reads 9h54m28s
